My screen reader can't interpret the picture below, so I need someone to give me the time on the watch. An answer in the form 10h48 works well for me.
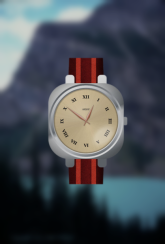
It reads 12h51
